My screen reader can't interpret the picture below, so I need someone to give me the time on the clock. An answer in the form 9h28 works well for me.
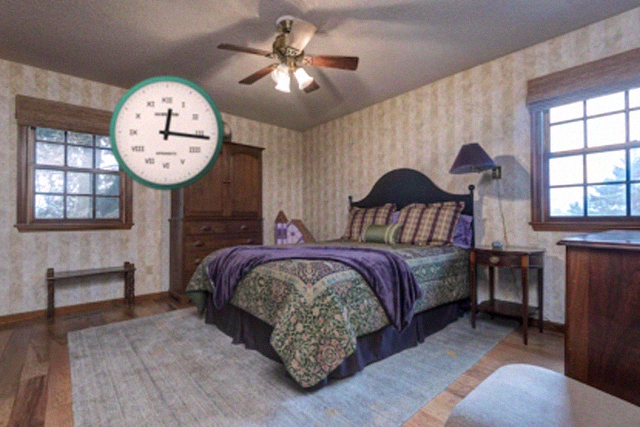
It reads 12h16
